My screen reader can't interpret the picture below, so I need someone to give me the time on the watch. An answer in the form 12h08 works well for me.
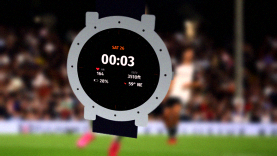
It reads 0h03
